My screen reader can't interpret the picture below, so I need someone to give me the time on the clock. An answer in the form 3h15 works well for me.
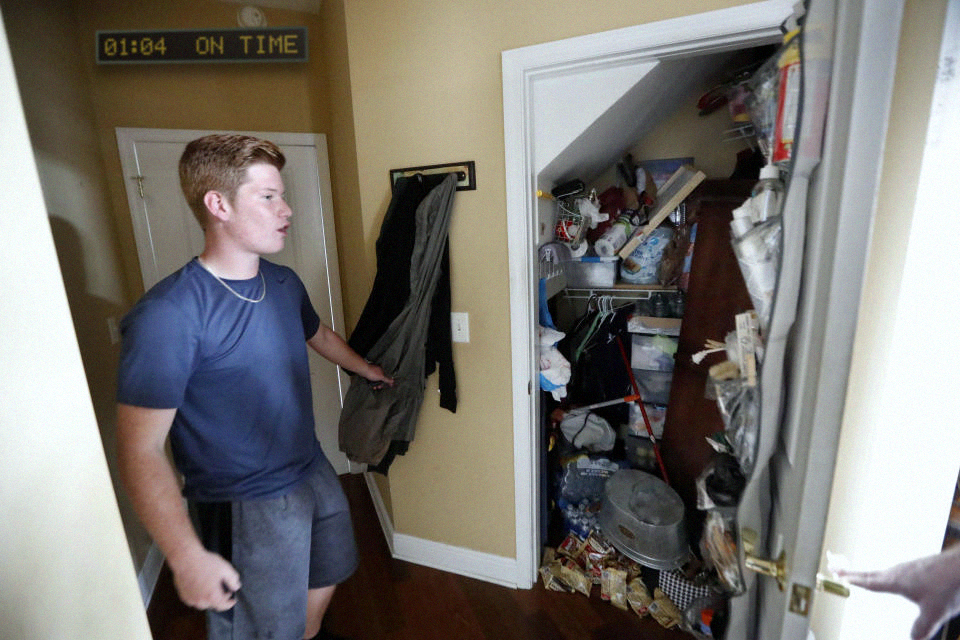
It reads 1h04
